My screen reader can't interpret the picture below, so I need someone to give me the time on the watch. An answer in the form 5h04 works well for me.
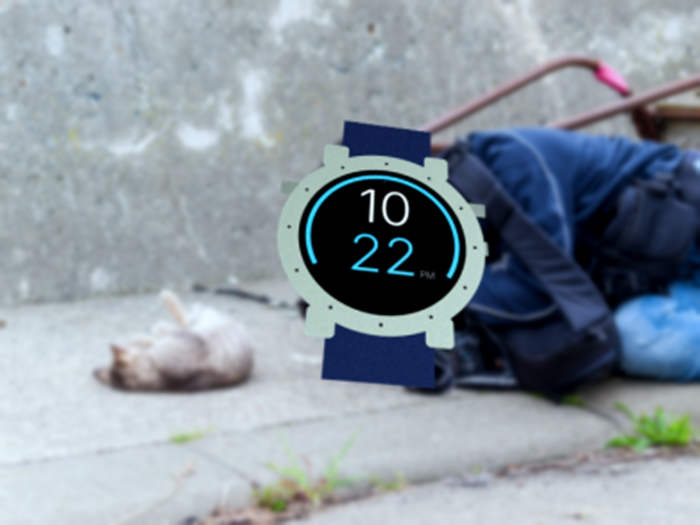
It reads 10h22
